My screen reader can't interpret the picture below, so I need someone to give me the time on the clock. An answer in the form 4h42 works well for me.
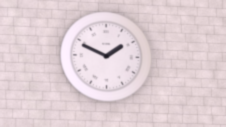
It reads 1h49
